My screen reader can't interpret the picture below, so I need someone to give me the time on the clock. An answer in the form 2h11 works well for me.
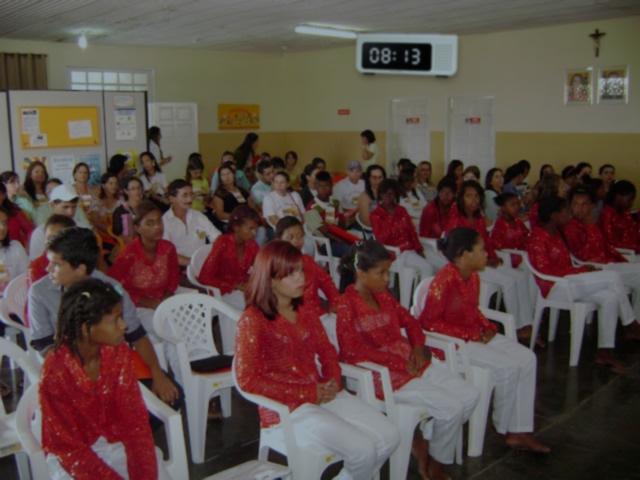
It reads 8h13
